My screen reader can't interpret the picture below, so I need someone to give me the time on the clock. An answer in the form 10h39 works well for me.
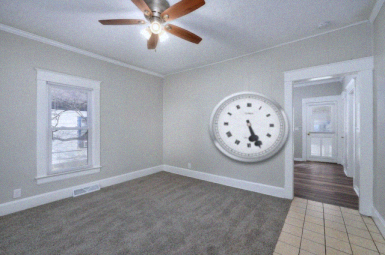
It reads 5h26
